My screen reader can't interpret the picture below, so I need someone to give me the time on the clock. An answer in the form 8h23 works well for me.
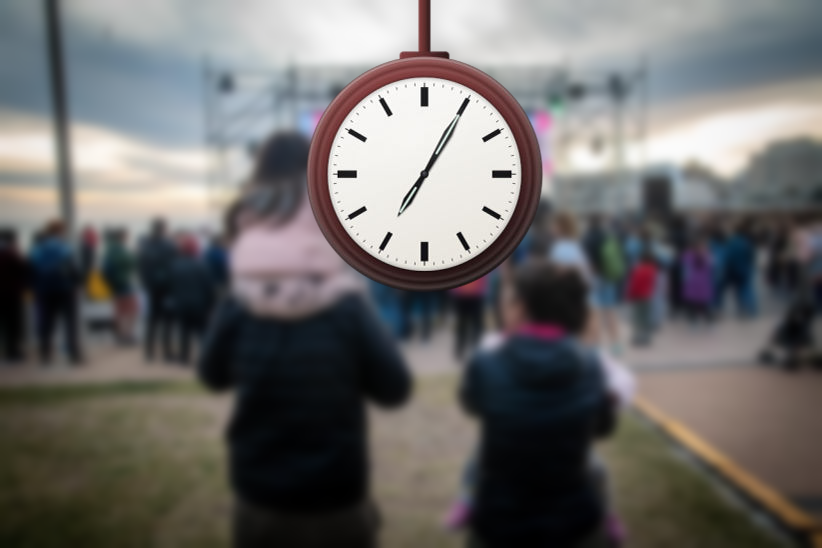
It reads 7h05
